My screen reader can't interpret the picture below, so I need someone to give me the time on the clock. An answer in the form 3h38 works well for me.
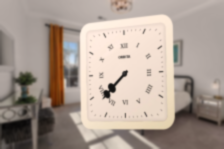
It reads 7h38
